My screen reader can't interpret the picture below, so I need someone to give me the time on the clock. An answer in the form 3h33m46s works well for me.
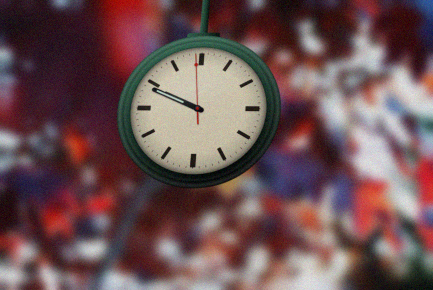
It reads 9h48m59s
